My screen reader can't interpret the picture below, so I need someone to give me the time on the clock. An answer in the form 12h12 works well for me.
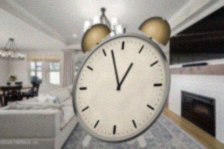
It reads 12h57
